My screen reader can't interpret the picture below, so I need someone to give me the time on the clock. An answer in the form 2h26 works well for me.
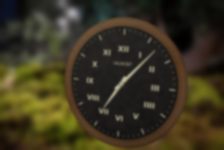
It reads 7h07
